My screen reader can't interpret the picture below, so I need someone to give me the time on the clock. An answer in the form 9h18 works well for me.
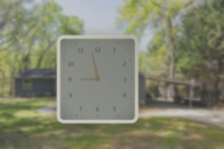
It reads 8h58
